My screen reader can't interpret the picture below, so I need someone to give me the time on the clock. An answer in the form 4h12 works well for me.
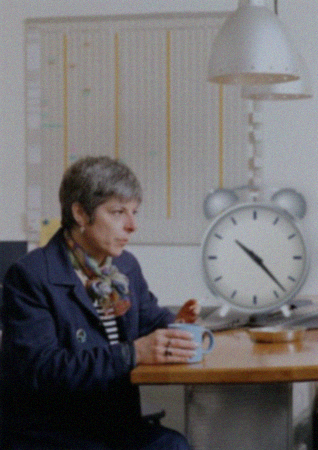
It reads 10h23
